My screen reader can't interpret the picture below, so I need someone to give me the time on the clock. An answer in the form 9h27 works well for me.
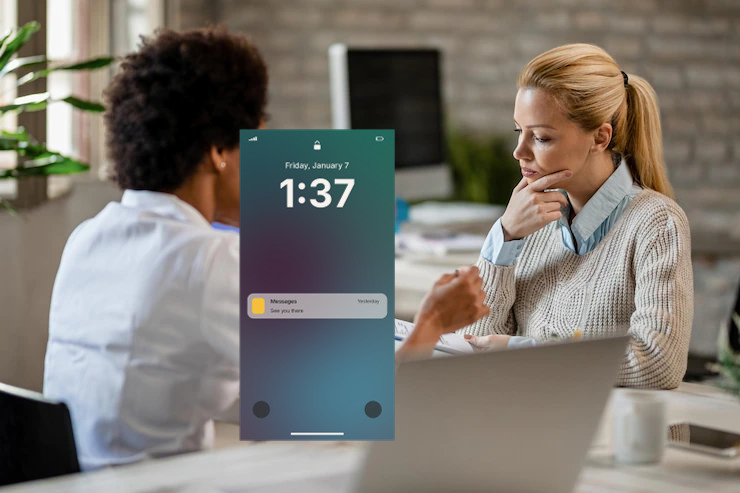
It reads 1h37
